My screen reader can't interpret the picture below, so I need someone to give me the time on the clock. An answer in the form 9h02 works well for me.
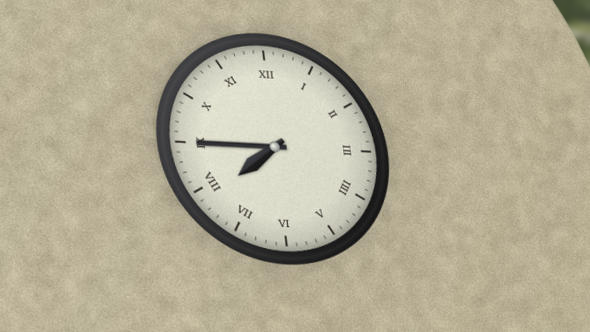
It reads 7h45
